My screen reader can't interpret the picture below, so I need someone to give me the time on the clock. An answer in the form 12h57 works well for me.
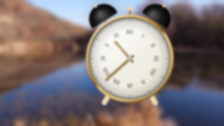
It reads 10h38
